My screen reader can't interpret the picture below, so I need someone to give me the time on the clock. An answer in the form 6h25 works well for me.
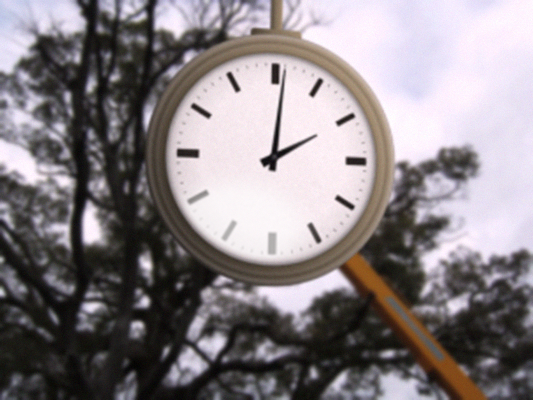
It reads 2h01
